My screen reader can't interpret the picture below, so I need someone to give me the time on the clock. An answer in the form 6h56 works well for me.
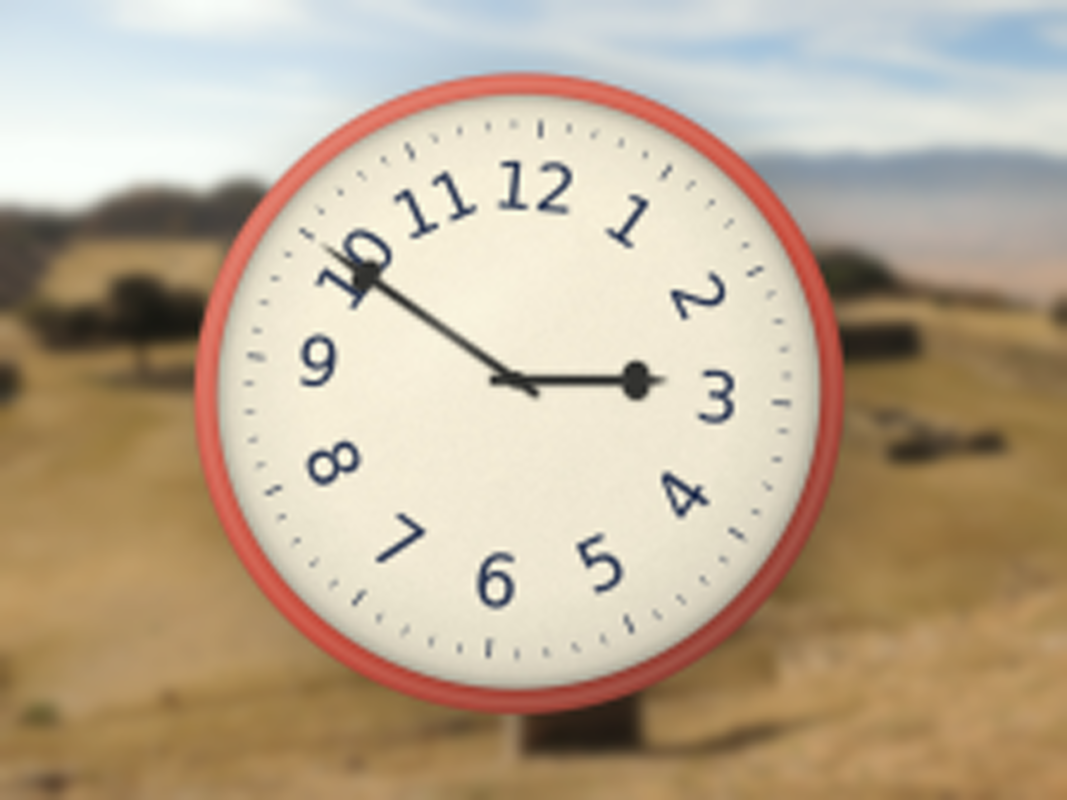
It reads 2h50
